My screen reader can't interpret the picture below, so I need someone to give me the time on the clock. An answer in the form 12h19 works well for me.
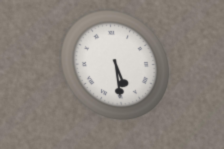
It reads 5h30
